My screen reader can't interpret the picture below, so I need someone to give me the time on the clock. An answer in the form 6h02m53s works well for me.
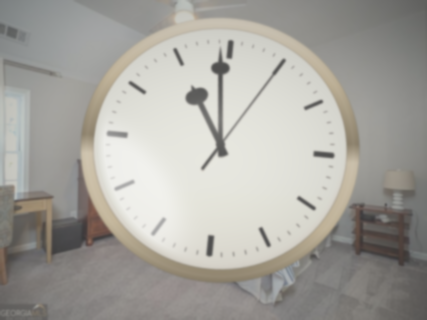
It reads 10h59m05s
